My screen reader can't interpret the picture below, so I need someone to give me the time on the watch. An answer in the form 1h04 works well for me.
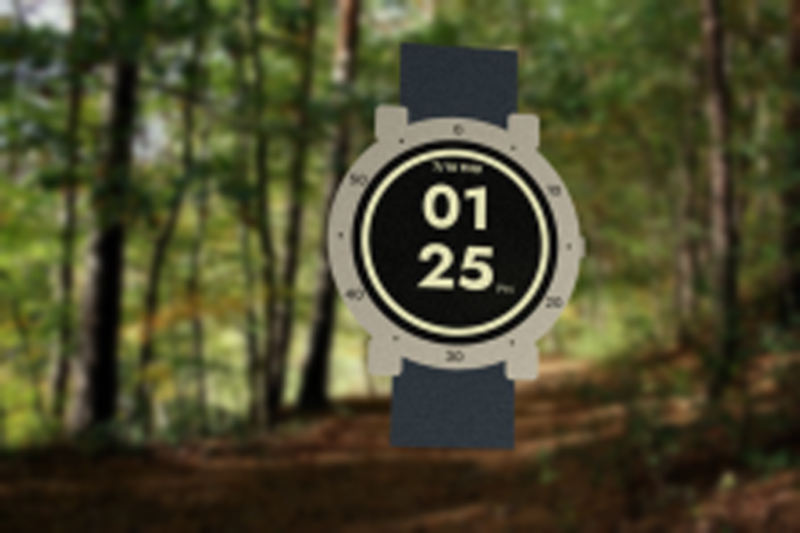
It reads 1h25
